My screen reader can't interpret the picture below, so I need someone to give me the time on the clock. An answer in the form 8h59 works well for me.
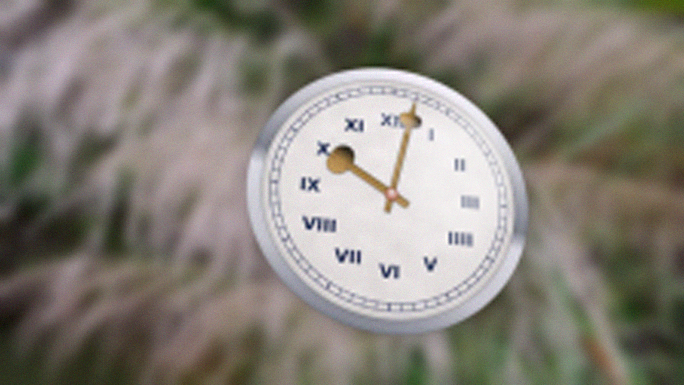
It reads 10h02
